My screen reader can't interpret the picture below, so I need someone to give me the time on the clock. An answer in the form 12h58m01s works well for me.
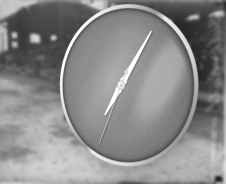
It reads 7h05m34s
